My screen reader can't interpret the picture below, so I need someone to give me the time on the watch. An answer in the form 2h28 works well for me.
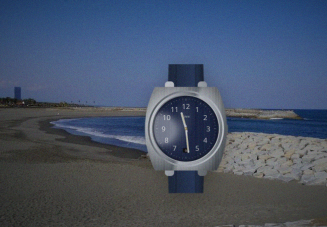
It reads 11h29
